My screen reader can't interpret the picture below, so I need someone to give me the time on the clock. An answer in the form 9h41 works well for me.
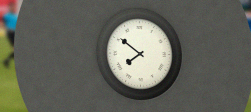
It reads 7h51
